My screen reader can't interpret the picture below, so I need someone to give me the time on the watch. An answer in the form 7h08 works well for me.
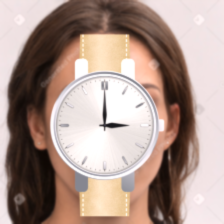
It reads 3h00
